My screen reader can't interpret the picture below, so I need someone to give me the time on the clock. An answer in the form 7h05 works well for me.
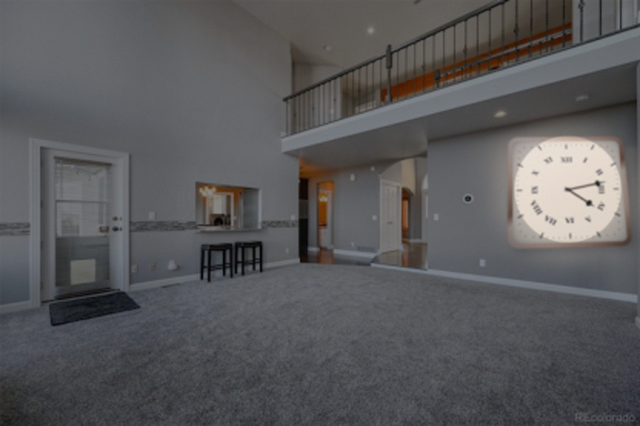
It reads 4h13
